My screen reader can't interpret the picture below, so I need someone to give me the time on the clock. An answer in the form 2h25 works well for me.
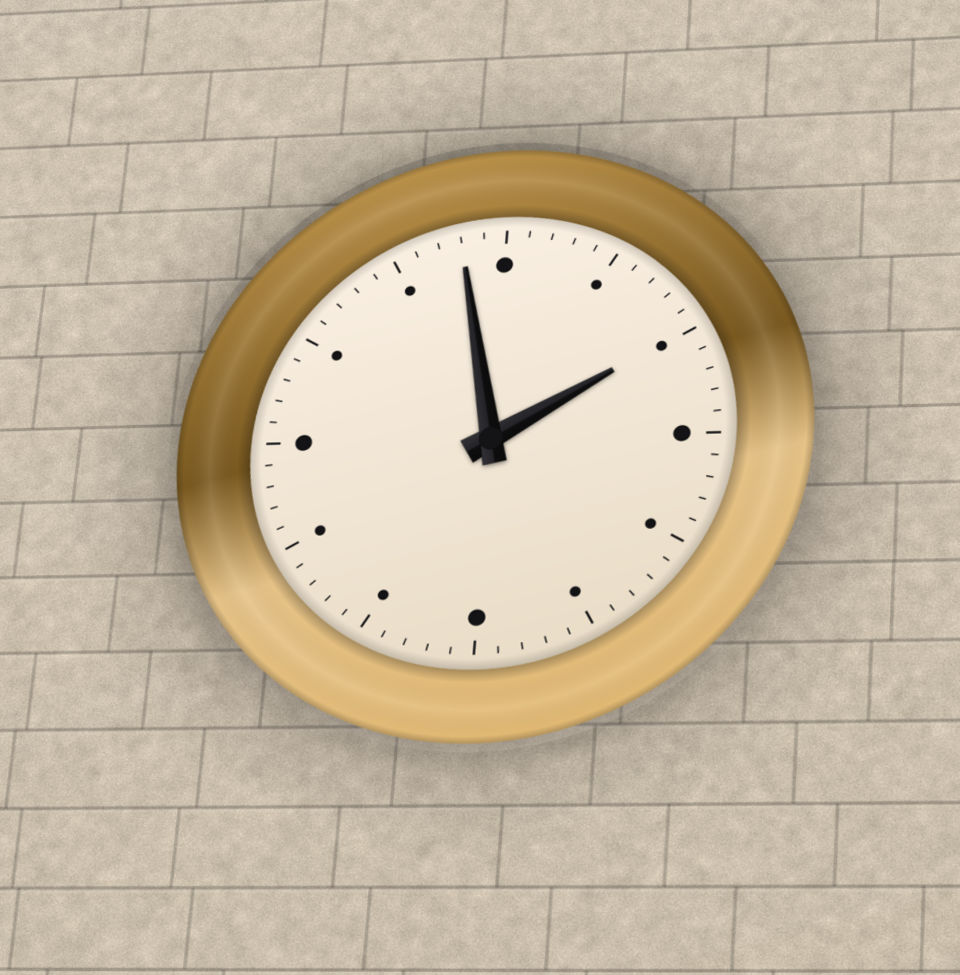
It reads 1h58
